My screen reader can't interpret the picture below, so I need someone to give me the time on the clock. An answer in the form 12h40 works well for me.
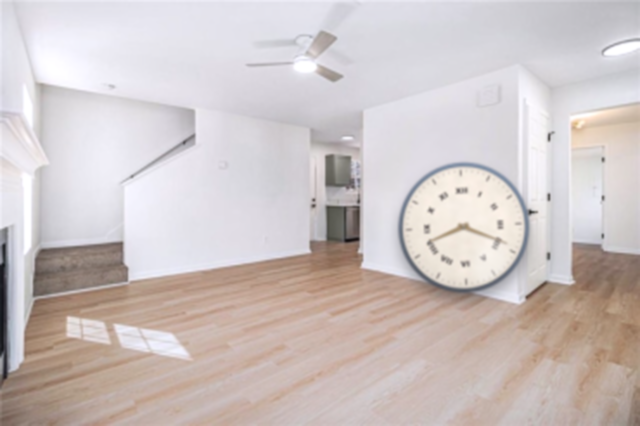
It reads 8h19
